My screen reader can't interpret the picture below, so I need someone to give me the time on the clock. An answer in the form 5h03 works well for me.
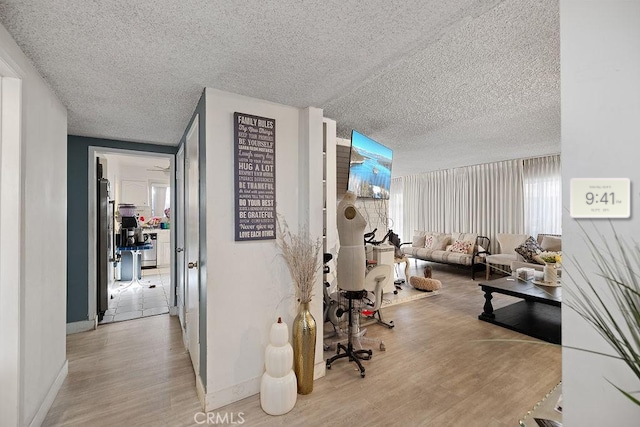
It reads 9h41
